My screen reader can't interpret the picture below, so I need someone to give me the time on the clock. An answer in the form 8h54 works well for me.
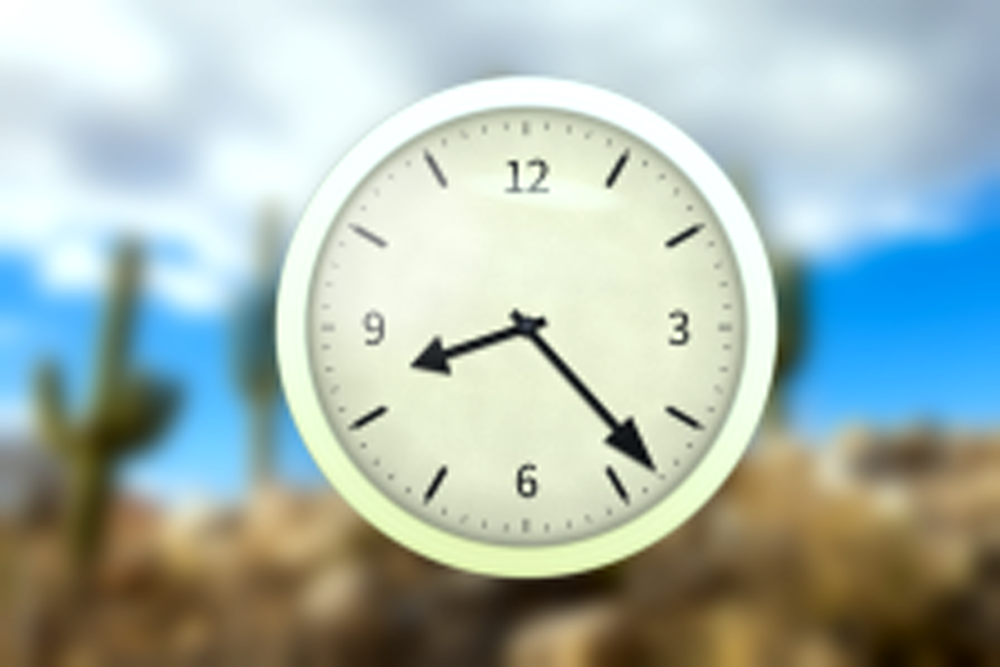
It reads 8h23
